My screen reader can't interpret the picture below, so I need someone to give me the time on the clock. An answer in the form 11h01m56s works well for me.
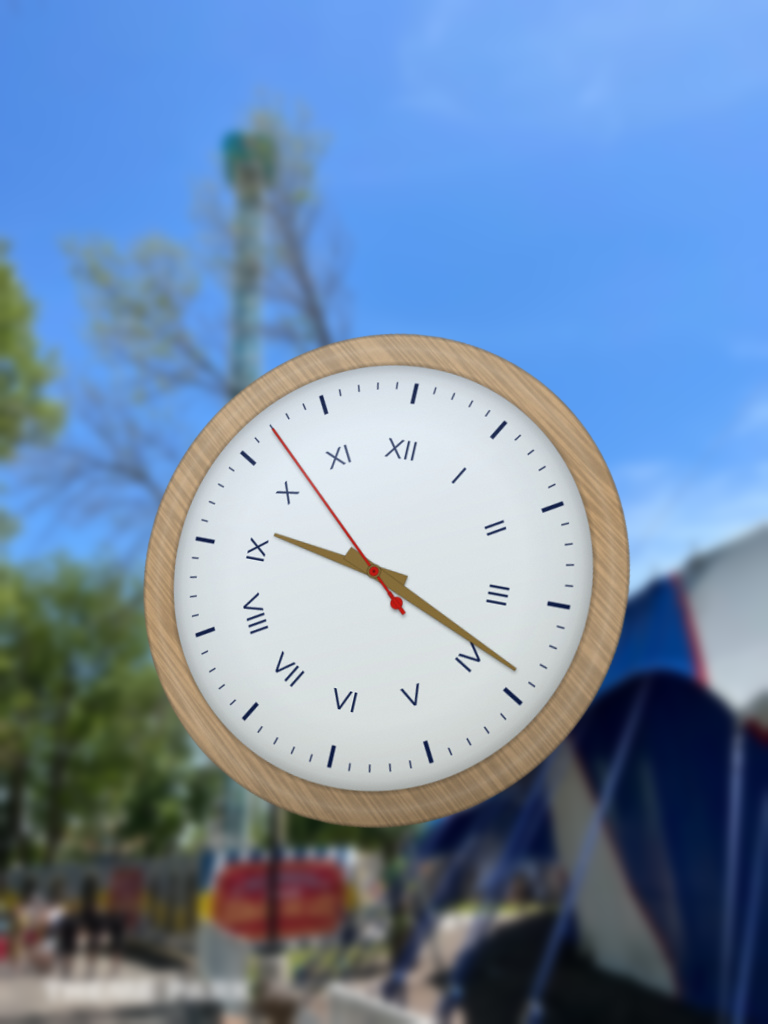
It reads 9h18m52s
